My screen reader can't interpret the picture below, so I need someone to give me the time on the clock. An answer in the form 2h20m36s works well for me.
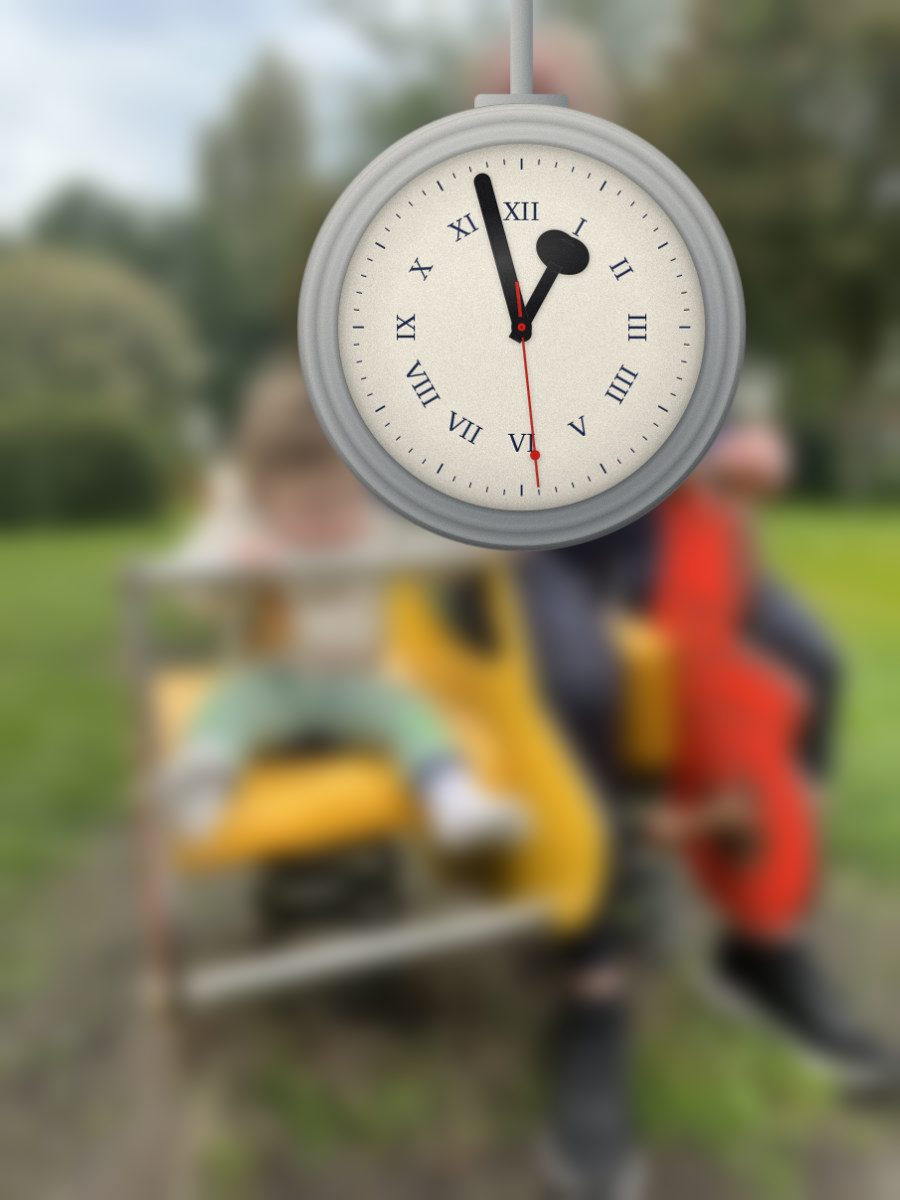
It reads 12h57m29s
